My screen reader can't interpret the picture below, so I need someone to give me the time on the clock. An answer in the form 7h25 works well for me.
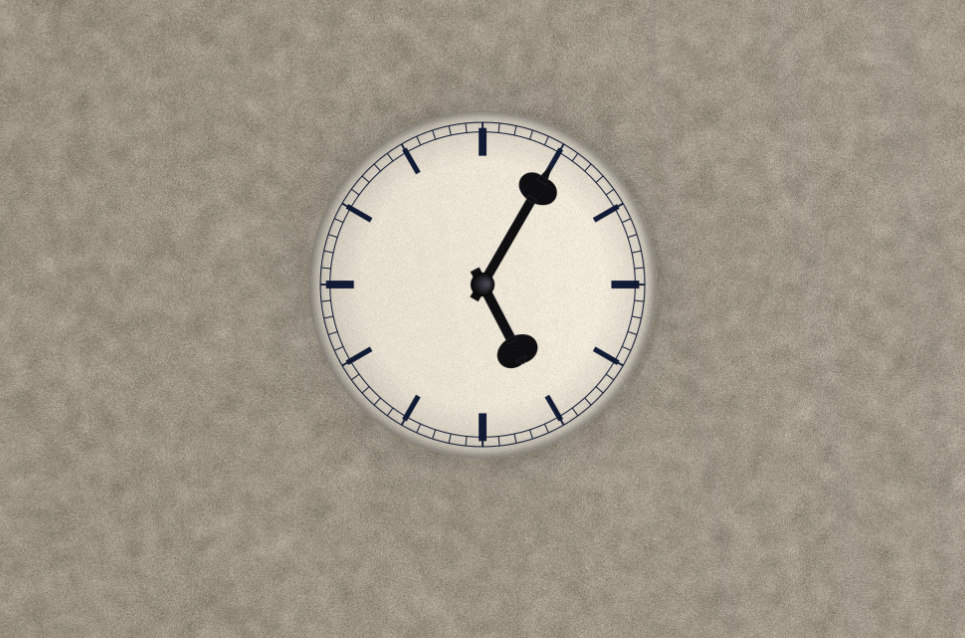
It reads 5h05
